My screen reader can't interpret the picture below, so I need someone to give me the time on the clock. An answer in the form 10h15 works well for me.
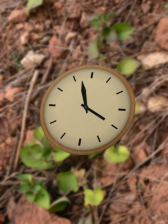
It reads 3h57
